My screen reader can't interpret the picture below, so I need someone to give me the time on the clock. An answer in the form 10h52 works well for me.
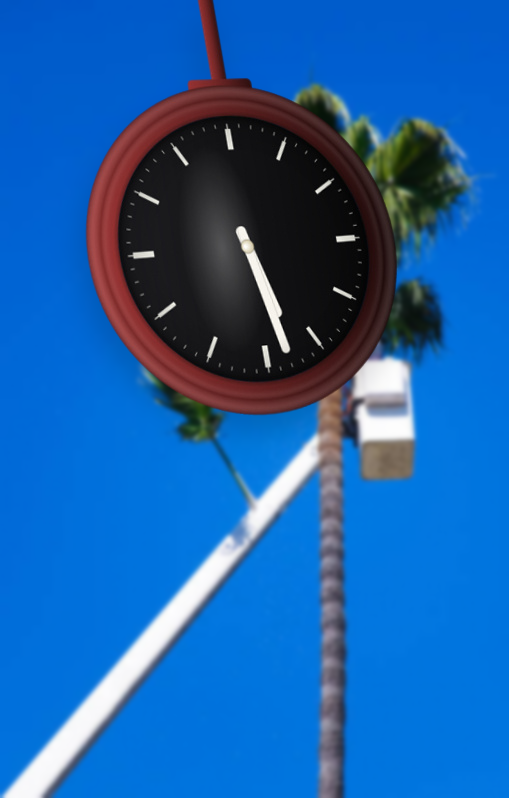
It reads 5h28
